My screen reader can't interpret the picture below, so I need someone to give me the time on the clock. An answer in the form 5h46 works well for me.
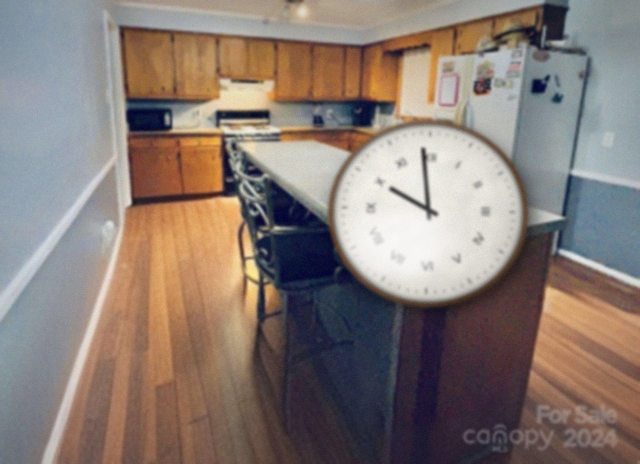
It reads 9h59
